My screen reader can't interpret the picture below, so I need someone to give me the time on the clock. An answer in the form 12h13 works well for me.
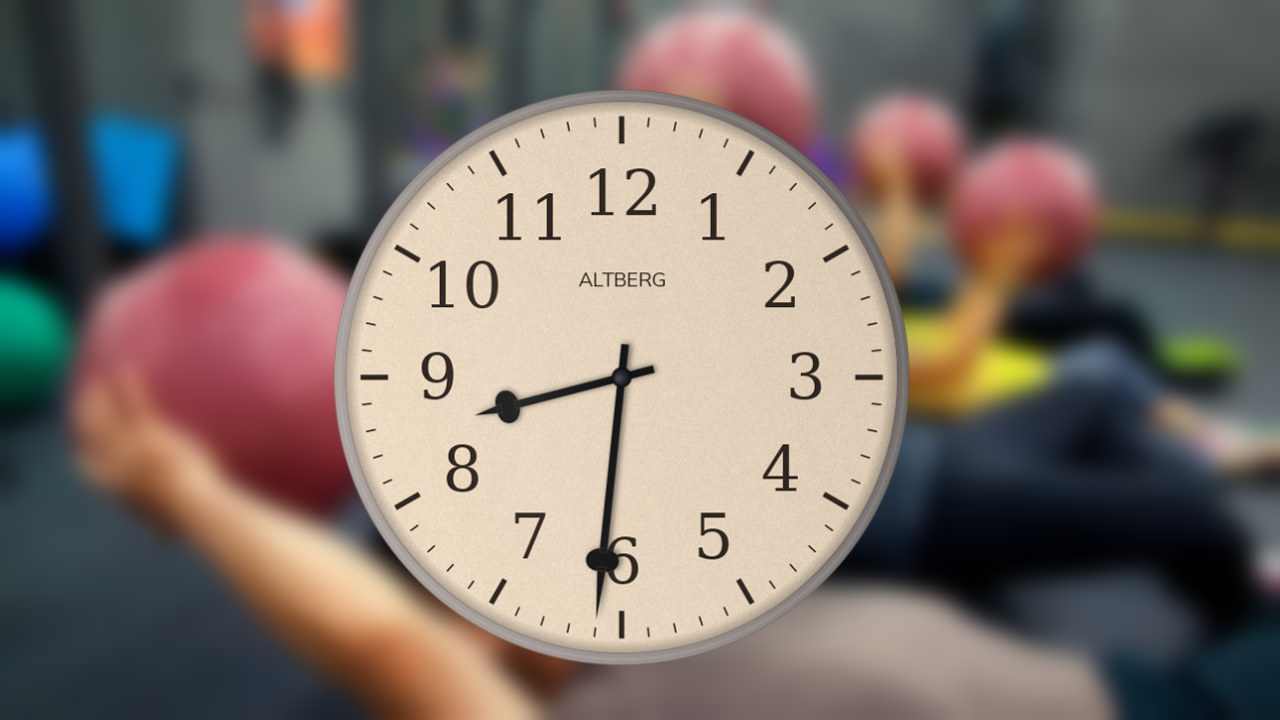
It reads 8h31
